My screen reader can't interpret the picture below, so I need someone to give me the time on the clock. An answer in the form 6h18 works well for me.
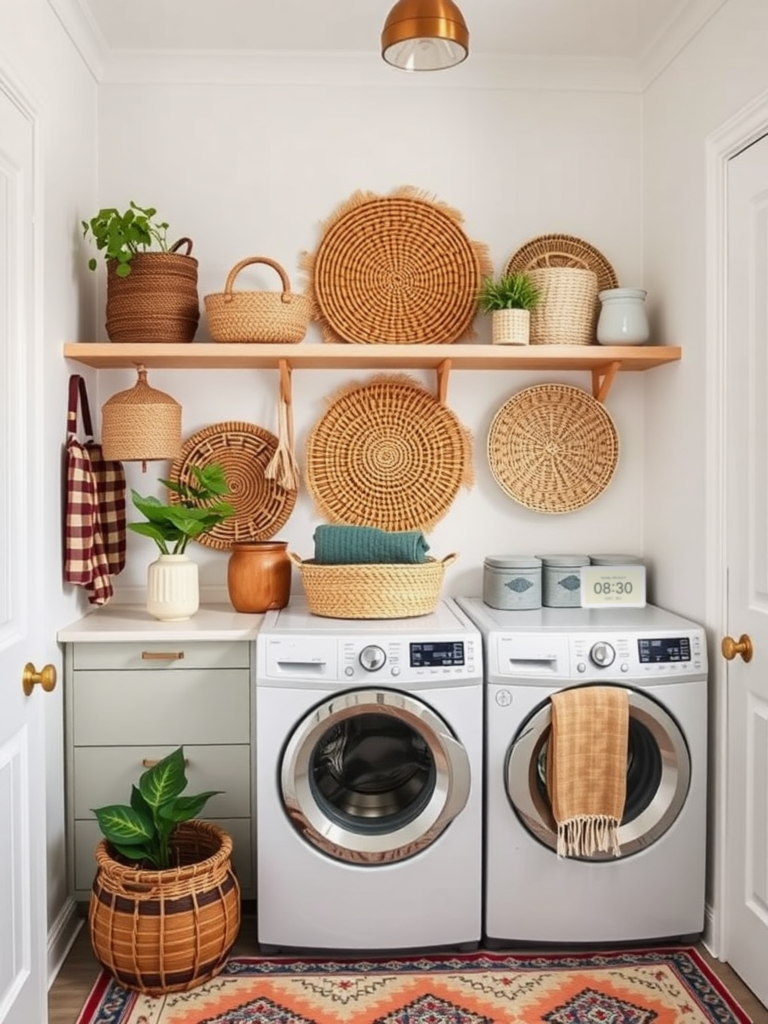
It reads 8h30
